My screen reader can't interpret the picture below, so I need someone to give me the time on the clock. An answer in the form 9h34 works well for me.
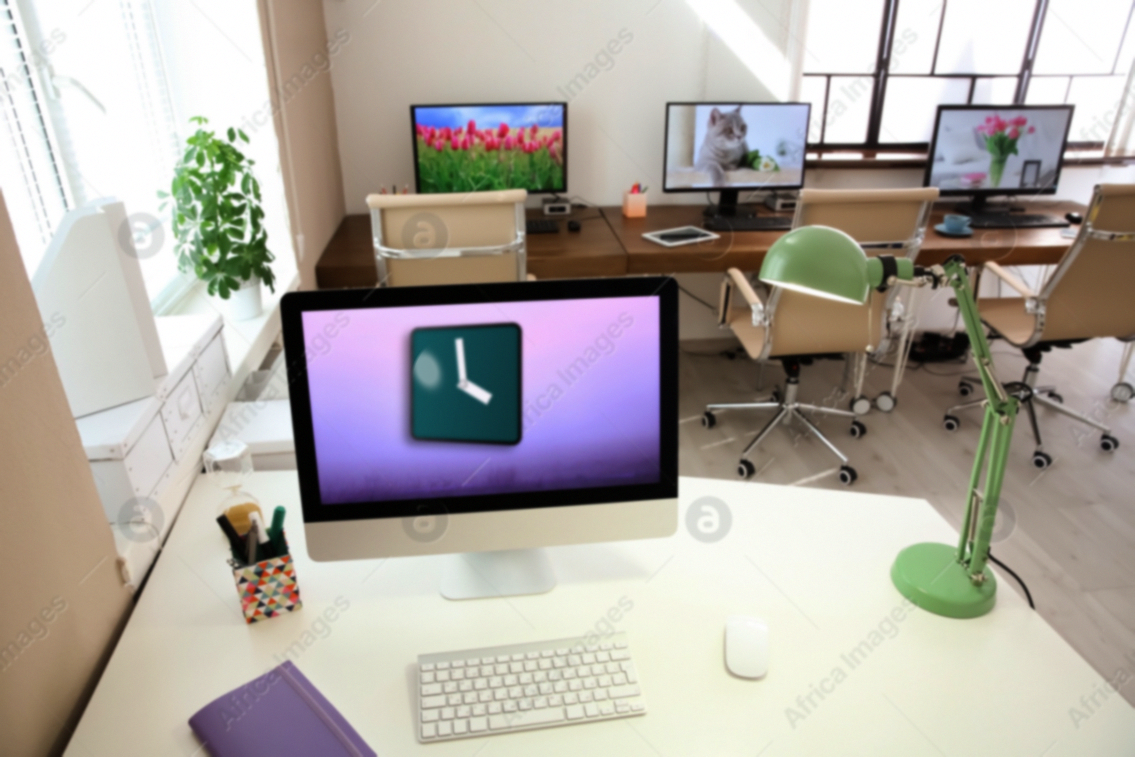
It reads 3h59
